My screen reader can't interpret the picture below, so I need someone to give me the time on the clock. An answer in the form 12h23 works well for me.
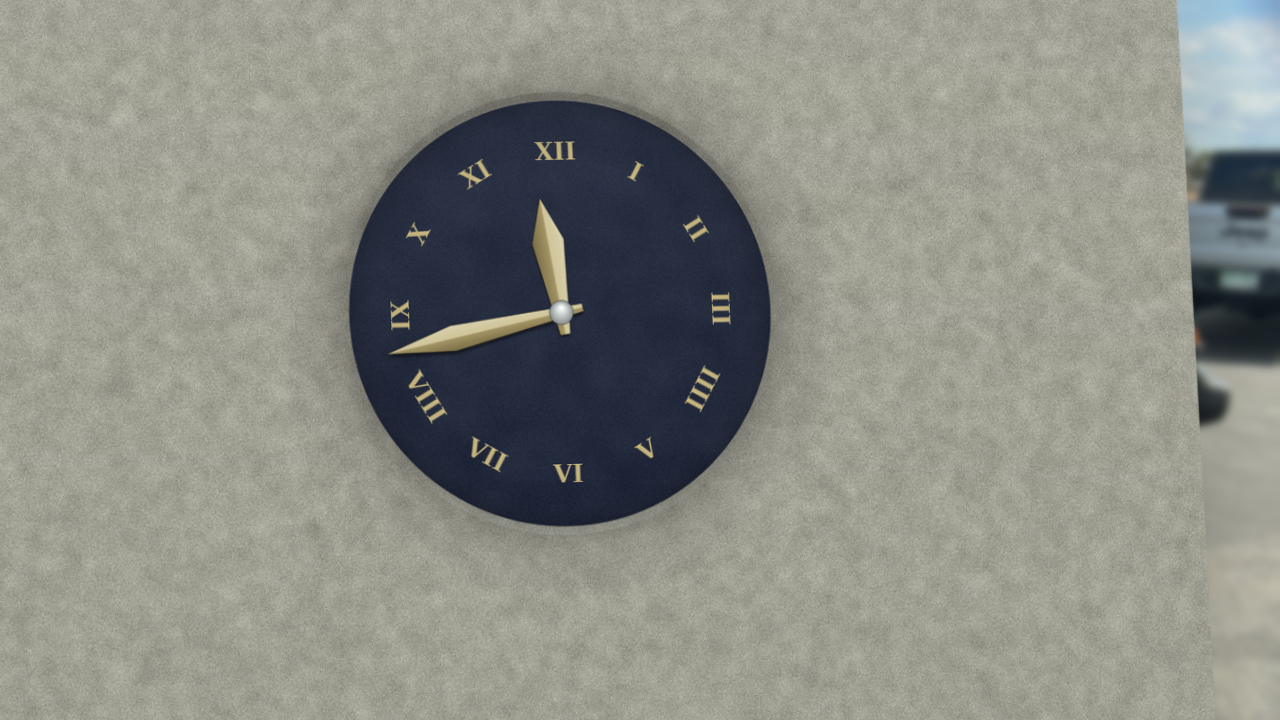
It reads 11h43
